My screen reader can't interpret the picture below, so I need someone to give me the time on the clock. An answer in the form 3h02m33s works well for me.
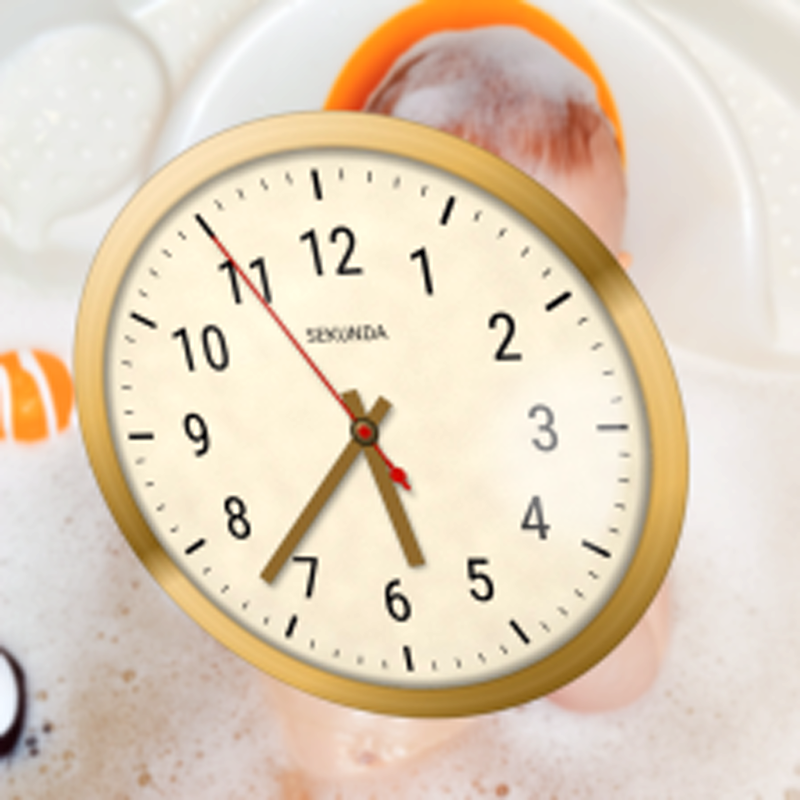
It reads 5h36m55s
